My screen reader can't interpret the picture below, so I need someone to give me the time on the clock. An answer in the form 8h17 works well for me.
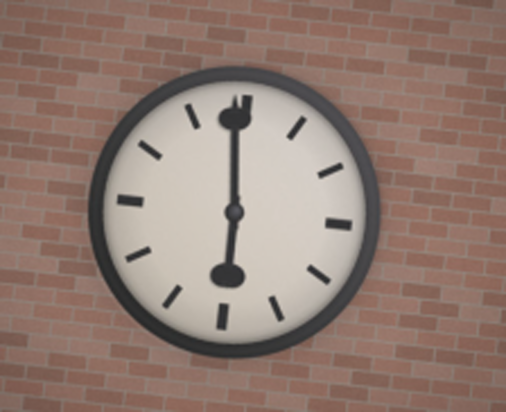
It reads 5h59
